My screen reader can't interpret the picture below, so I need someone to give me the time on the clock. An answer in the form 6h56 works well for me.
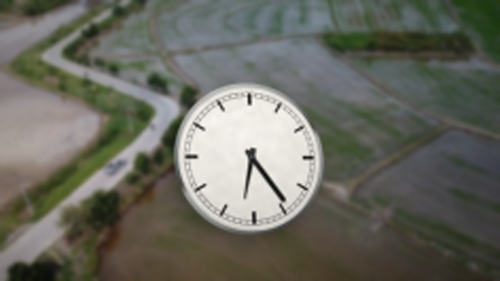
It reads 6h24
